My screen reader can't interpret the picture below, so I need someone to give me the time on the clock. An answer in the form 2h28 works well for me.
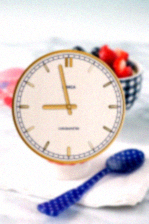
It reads 8h58
